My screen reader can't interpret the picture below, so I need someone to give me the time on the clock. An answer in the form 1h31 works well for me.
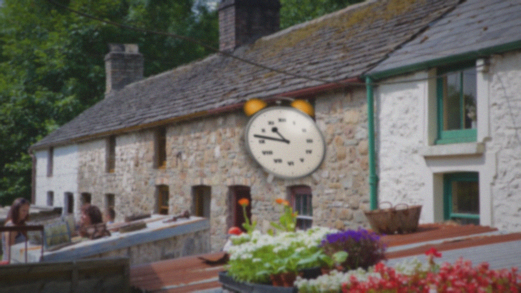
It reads 10h47
